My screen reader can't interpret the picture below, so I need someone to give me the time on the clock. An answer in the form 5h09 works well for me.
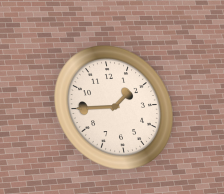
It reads 1h45
